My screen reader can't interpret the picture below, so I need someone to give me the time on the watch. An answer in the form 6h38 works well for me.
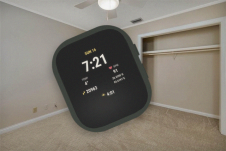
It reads 7h21
